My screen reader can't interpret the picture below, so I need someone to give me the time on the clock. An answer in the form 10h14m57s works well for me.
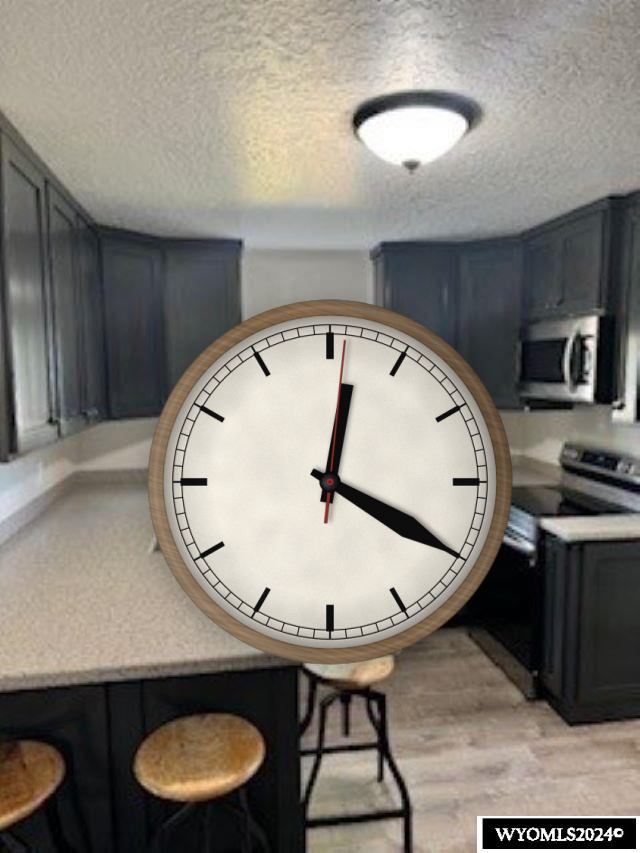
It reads 12h20m01s
